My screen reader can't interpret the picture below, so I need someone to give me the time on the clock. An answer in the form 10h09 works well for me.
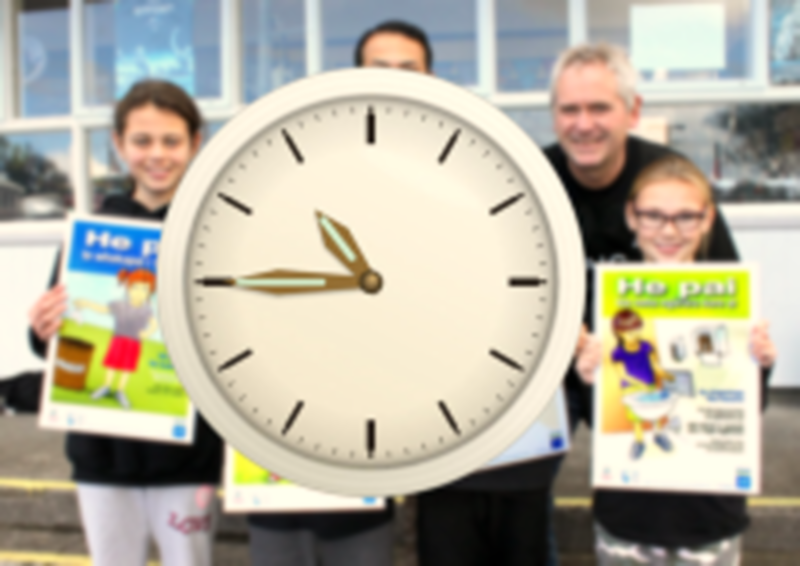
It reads 10h45
